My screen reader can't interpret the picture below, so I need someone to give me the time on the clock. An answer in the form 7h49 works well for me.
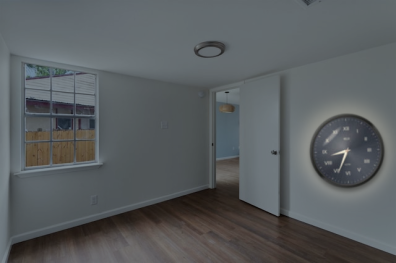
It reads 8h34
